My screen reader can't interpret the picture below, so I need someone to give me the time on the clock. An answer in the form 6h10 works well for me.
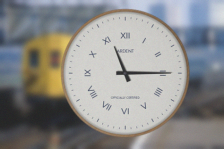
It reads 11h15
